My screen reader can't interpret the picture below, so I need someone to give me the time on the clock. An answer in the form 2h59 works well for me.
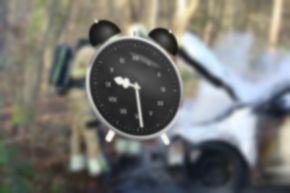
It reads 9h29
